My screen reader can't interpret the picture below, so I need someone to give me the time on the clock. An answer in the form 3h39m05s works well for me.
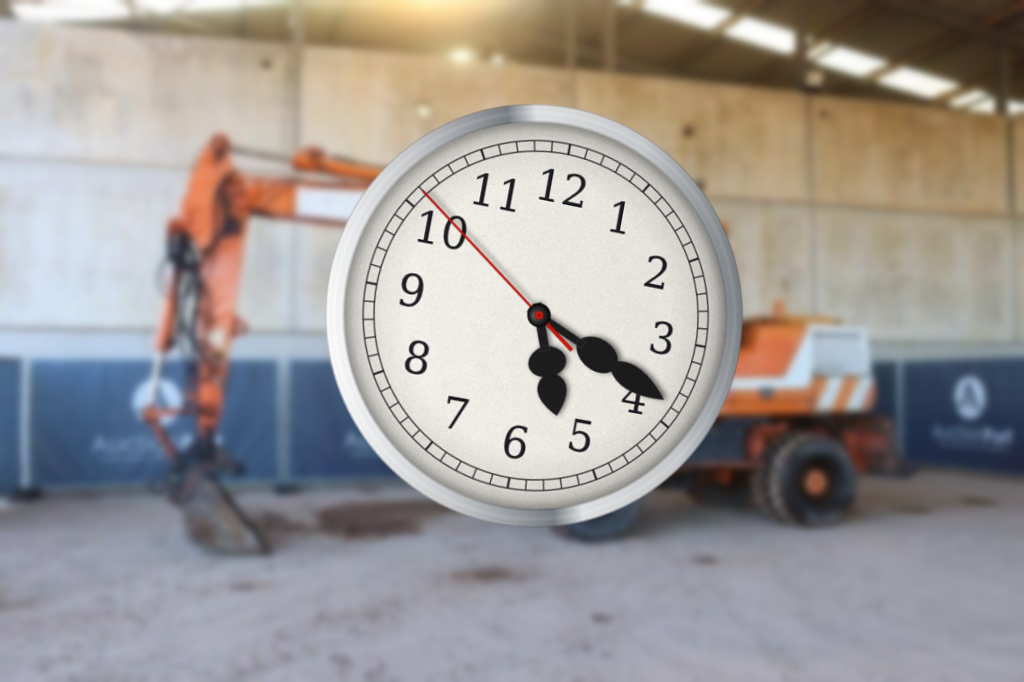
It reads 5h18m51s
